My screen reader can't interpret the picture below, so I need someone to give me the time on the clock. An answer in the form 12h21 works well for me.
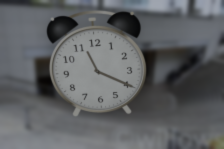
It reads 11h20
